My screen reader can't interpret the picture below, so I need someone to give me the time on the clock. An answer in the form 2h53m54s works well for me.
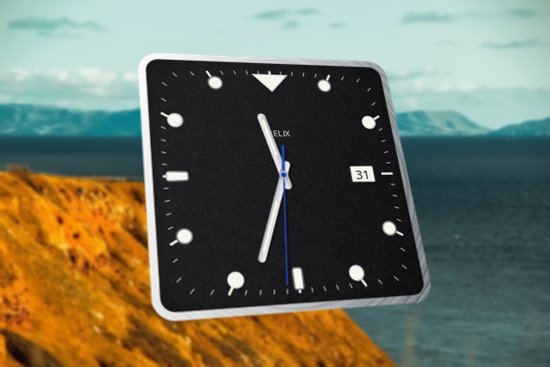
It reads 11h33m31s
